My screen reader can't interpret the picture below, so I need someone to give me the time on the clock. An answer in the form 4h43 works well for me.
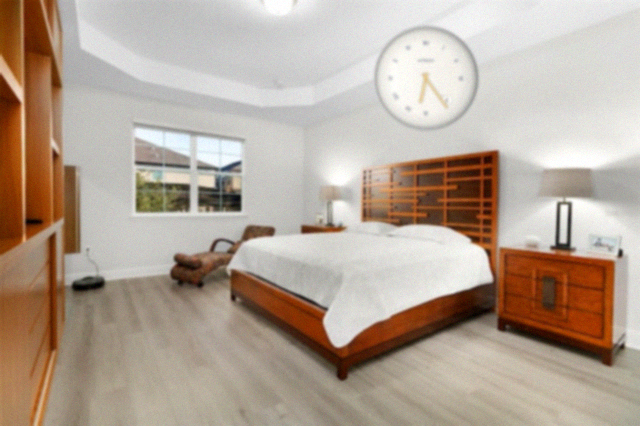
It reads 6h24
